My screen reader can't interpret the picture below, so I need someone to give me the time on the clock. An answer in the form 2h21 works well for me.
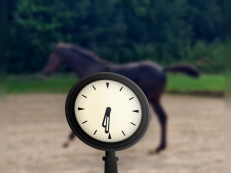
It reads 6h31
